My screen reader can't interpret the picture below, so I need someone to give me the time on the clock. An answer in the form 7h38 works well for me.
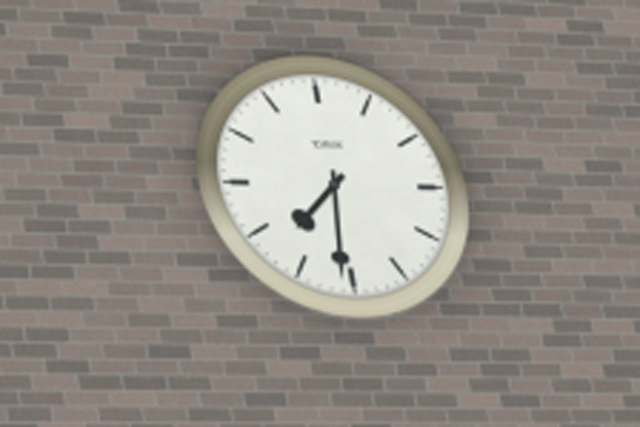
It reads 7h31
